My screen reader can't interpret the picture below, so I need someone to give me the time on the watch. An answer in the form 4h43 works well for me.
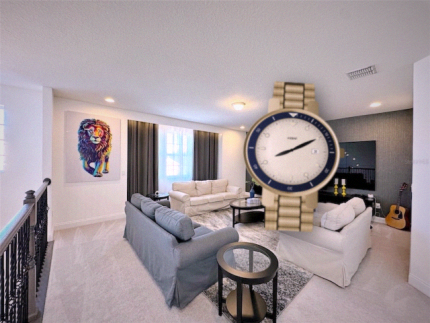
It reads 8h10
